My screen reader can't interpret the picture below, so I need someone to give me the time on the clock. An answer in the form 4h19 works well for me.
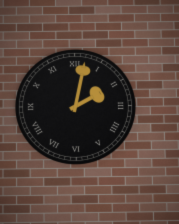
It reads 2h02
